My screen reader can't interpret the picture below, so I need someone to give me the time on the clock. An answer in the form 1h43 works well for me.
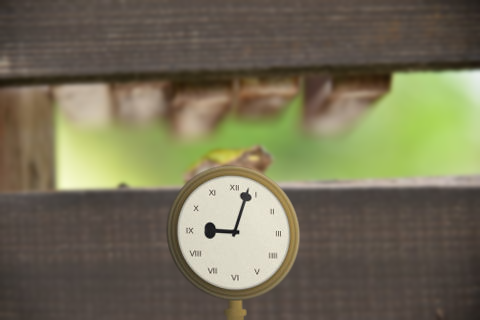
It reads 9h03
